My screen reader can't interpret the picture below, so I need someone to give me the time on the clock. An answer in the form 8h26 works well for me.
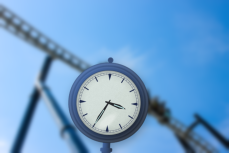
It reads 3h35
